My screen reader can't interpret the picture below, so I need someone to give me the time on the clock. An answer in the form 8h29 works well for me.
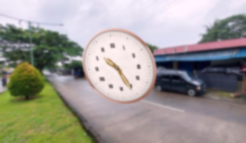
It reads 10h26
